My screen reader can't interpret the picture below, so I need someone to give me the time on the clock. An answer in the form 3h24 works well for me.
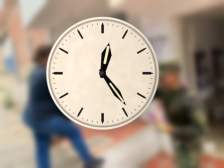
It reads 12h24
